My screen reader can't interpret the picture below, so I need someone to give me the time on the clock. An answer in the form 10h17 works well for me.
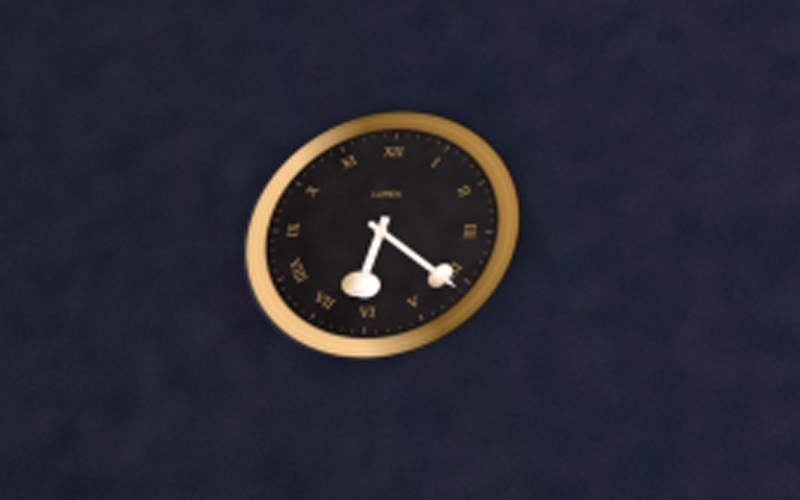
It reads 6h21
